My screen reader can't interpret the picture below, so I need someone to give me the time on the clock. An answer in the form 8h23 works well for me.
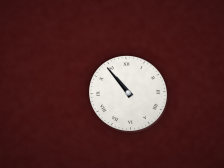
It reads 10h54
